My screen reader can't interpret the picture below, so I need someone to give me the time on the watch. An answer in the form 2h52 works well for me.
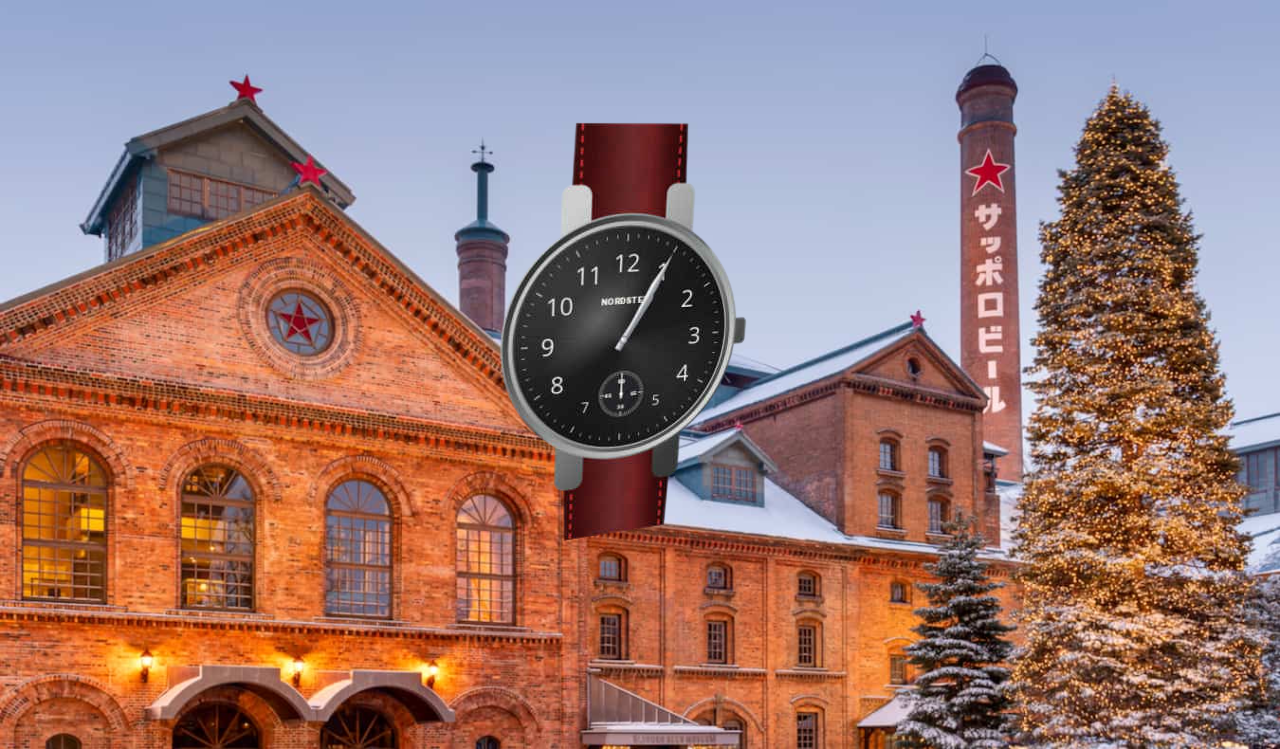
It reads 1h05
